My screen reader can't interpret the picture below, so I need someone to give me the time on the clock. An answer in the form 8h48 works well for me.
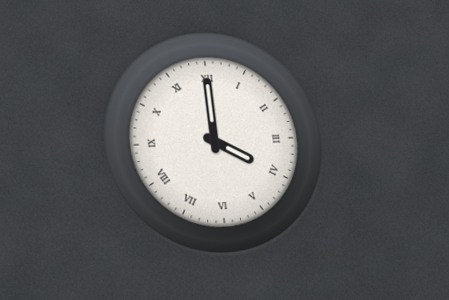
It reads 4h00
